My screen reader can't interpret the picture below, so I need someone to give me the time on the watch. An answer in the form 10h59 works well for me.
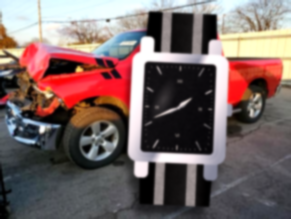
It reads 1h41
